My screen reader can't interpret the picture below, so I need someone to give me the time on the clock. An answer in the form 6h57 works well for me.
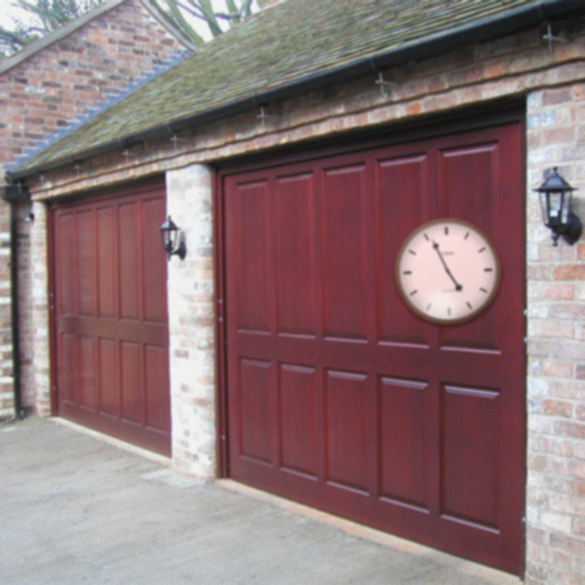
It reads 4h56
